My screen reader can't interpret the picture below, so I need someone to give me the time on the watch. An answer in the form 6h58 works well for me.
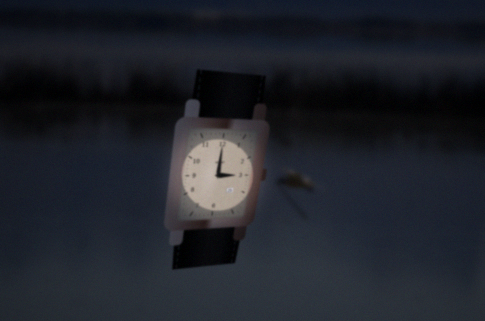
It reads 3h00
